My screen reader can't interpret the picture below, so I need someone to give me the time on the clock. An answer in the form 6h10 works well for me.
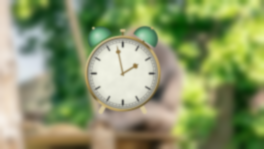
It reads 1h58
